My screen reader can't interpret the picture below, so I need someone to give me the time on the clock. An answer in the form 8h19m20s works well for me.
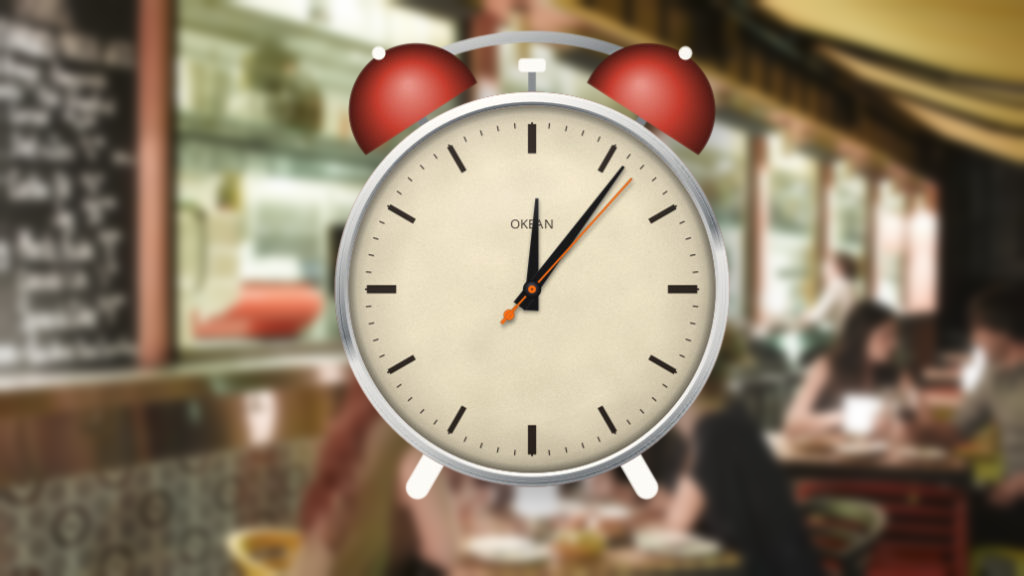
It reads 12h06m07s
